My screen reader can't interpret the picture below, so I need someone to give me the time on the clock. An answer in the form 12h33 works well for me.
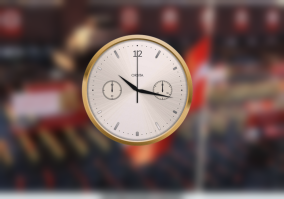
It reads 10h17
